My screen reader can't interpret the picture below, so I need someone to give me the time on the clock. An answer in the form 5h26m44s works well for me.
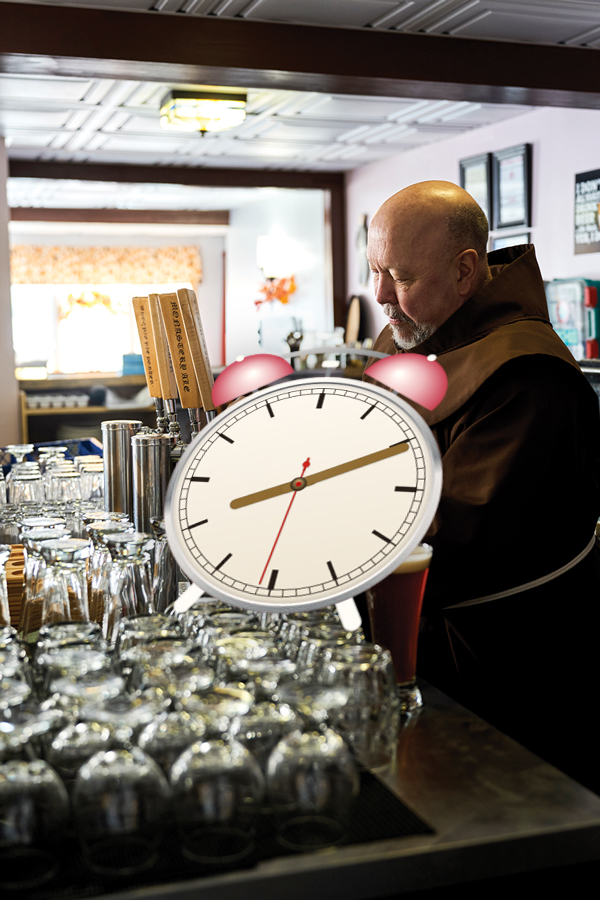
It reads 8h10m31s
